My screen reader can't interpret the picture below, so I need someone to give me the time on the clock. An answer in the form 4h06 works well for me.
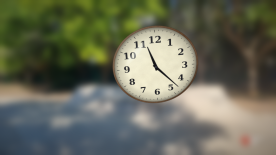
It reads 11h23
